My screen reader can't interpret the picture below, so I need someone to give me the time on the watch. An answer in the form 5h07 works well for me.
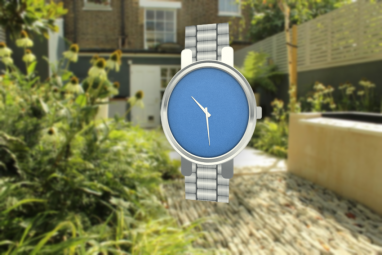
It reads 10h29
